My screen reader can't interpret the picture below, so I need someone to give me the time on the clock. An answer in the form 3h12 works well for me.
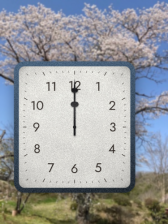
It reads 12h00
